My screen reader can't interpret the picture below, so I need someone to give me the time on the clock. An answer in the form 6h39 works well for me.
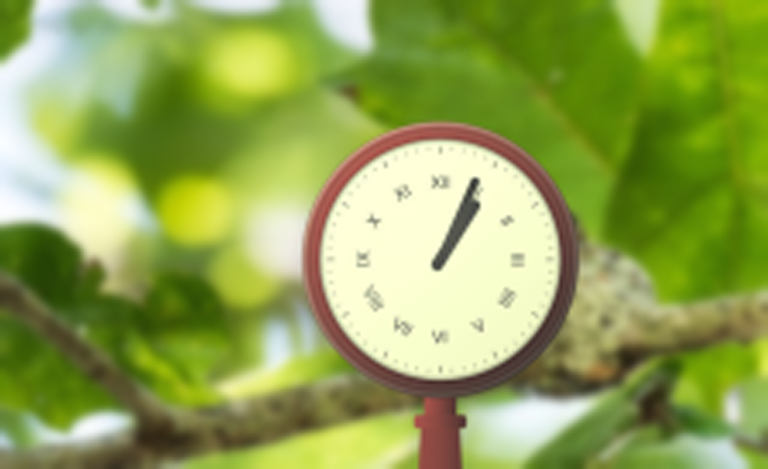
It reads 1h04
